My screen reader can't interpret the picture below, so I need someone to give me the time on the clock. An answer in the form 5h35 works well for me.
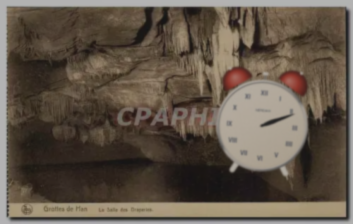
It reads 2h11
